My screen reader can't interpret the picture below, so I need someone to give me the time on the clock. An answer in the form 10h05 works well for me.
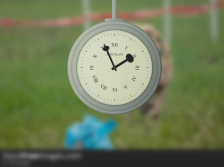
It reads 1h56
